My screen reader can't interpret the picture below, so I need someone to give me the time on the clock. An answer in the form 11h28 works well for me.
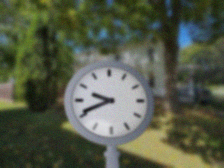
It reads 9h41
